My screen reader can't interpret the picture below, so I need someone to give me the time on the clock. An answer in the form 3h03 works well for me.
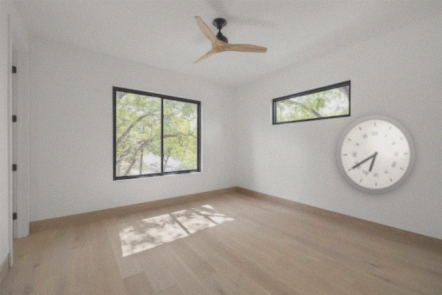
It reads 6h40
